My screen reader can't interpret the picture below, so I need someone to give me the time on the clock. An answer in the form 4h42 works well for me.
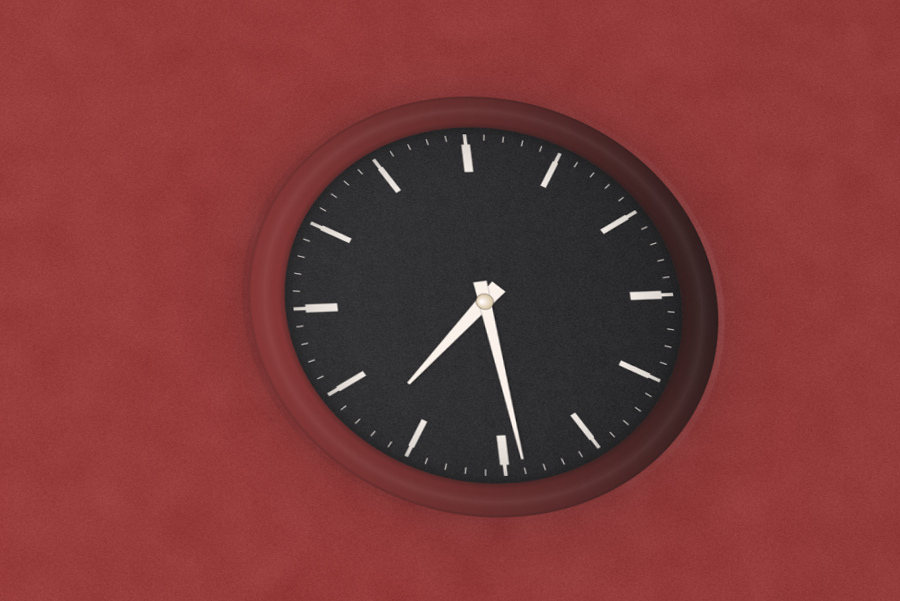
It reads 7h29
